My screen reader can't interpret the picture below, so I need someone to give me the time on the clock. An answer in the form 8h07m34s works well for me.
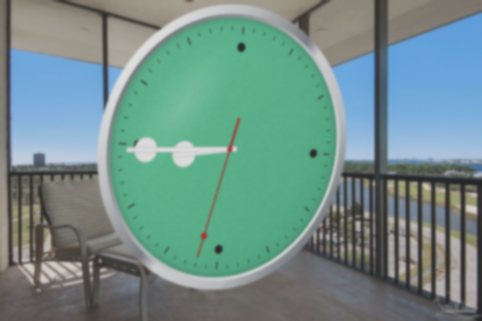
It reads 8h44m32s
